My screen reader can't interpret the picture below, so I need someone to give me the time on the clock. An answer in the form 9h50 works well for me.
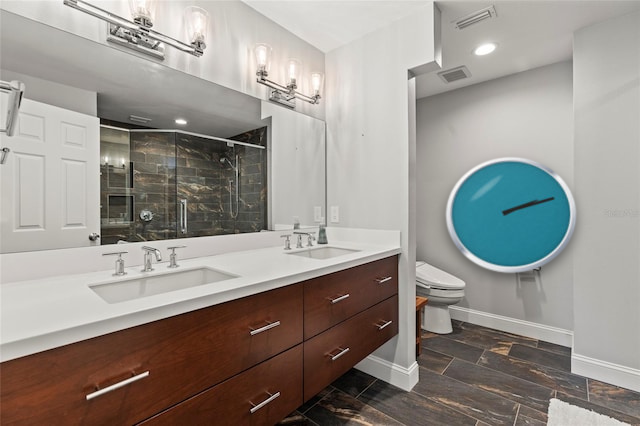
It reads 2h12
